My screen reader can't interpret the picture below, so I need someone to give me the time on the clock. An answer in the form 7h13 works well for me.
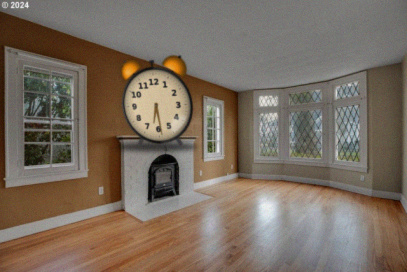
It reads 6h29
